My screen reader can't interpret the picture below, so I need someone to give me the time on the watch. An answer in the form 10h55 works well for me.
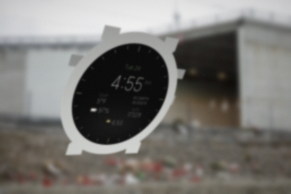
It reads 4h55
